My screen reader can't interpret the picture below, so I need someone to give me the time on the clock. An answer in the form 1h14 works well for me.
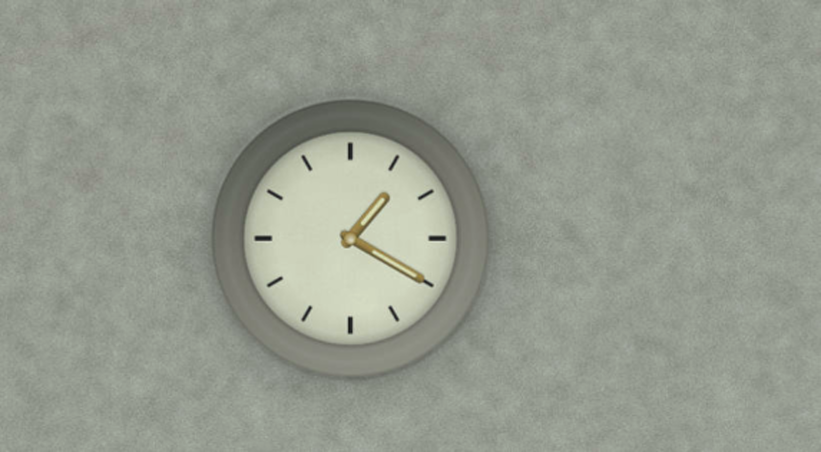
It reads 1h20
